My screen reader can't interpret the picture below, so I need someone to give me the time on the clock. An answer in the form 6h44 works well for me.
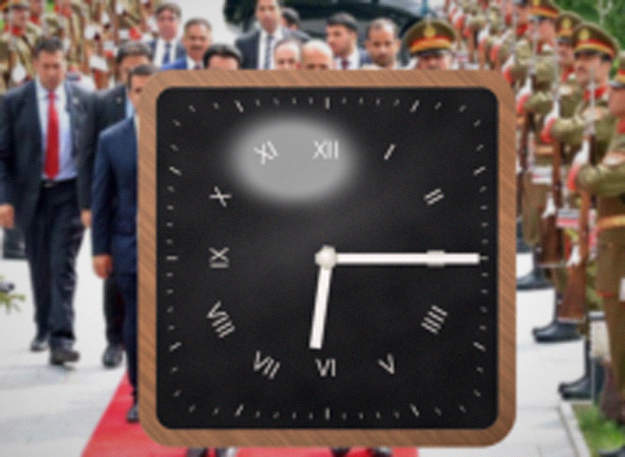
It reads 6h15
